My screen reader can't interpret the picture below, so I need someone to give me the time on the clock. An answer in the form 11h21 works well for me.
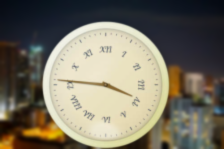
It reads 3h46
